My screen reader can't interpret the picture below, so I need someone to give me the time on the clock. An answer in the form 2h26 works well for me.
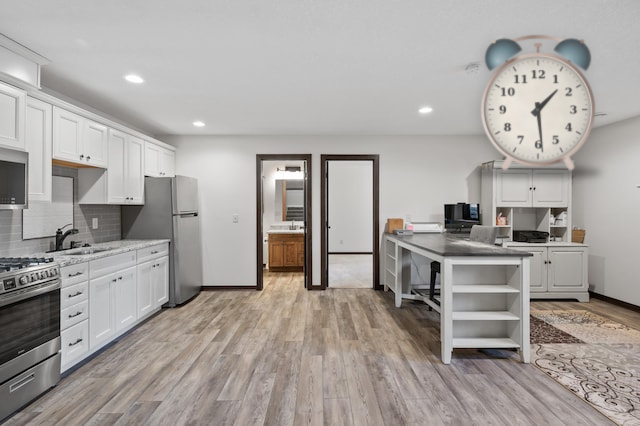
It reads 1h29
